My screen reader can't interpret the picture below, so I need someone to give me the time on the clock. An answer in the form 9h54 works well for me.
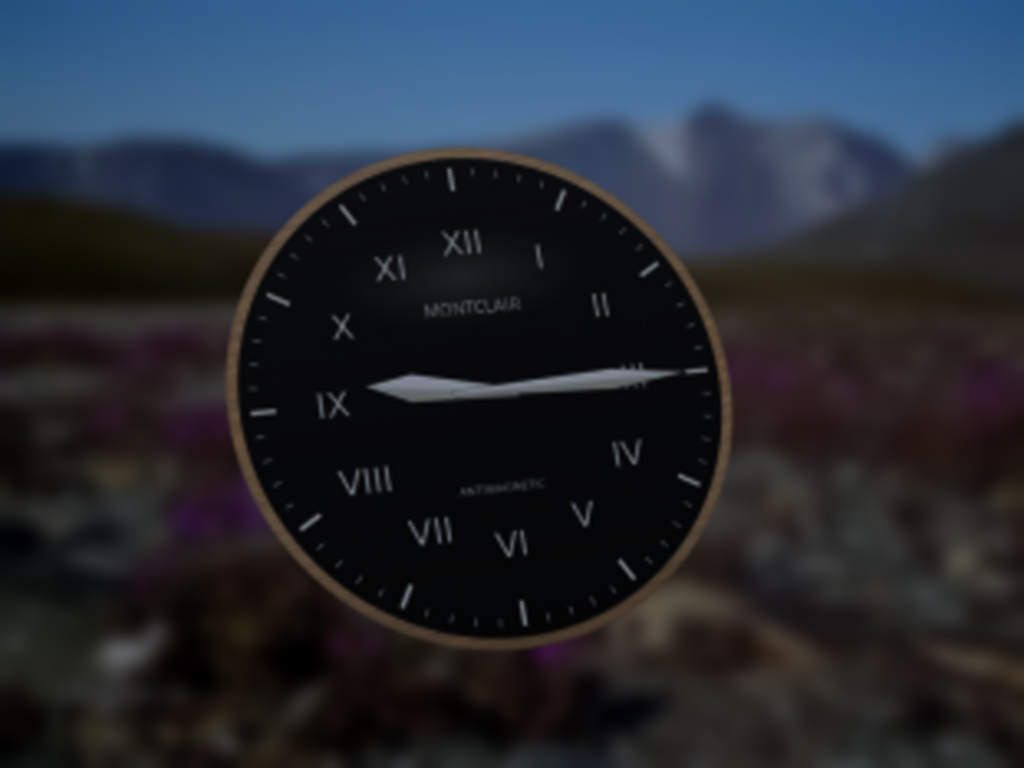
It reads 9h15
